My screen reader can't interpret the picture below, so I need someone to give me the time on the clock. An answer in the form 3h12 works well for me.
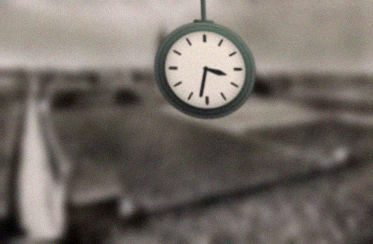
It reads 3h32
